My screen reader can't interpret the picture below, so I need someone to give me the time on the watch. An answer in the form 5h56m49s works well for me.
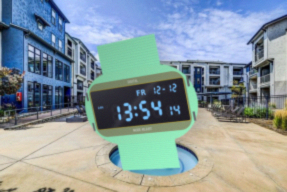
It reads 13h54m14s
